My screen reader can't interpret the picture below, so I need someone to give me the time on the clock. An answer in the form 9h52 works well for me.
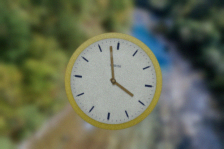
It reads 3h58
